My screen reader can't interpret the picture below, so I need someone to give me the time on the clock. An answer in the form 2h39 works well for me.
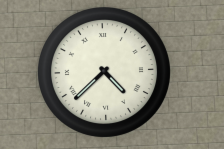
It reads 4h38
